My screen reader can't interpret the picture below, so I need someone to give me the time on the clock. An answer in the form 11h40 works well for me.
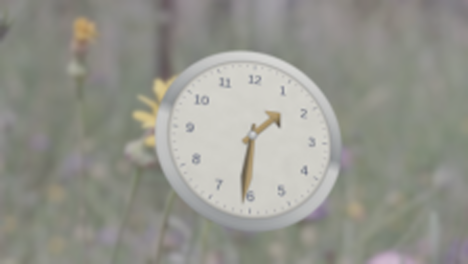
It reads 1h31
